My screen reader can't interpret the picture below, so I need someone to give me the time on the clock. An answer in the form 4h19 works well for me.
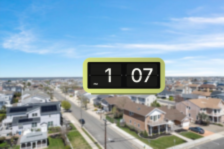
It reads 1h07
